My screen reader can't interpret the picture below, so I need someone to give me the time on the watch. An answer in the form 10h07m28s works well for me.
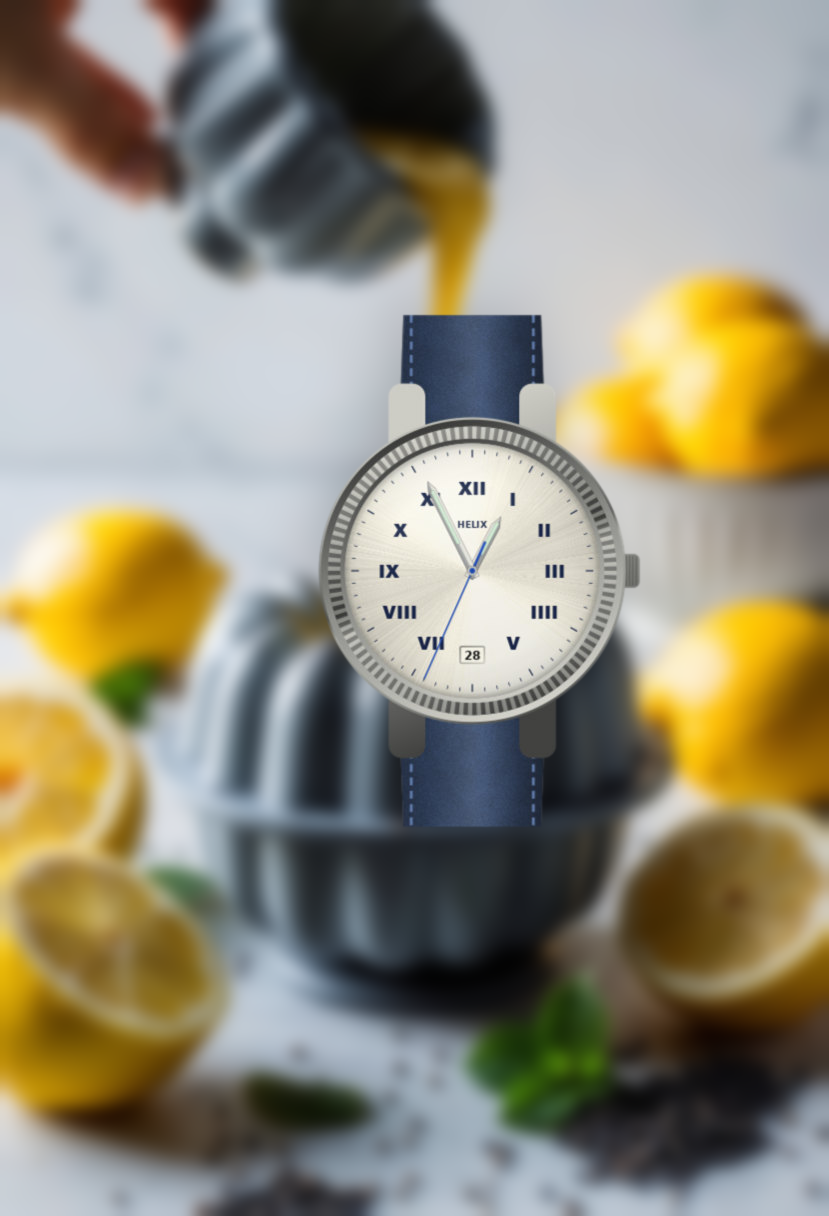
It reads 12h55m34s
